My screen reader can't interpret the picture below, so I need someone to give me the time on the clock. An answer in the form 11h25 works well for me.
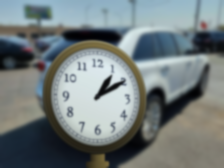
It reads 1h10
